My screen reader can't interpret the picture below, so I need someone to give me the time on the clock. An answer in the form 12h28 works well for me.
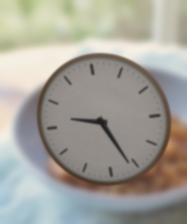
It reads 9h26
